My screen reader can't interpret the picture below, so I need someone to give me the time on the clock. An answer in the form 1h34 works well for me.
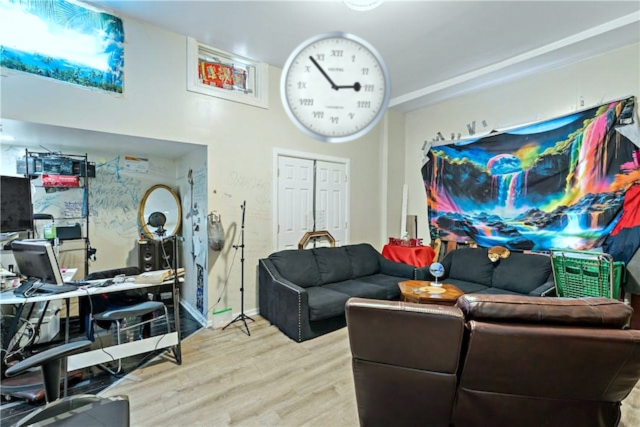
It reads 2h53
